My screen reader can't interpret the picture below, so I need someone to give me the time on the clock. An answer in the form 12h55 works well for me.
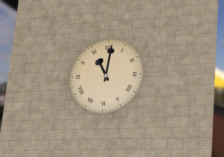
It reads 11h01
